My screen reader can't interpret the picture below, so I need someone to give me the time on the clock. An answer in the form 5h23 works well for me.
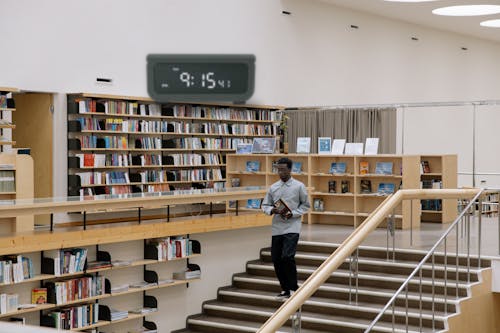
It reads 9h15
